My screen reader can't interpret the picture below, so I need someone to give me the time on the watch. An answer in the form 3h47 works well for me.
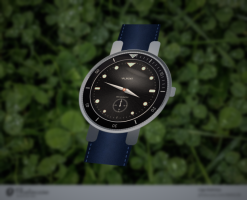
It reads 3h48
